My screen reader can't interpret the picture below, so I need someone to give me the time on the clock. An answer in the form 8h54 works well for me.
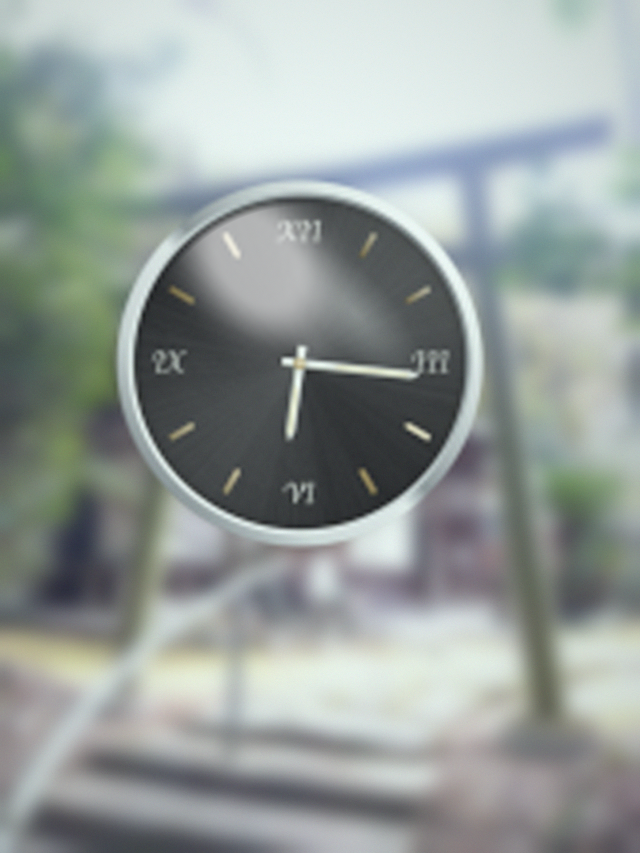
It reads 6h16
